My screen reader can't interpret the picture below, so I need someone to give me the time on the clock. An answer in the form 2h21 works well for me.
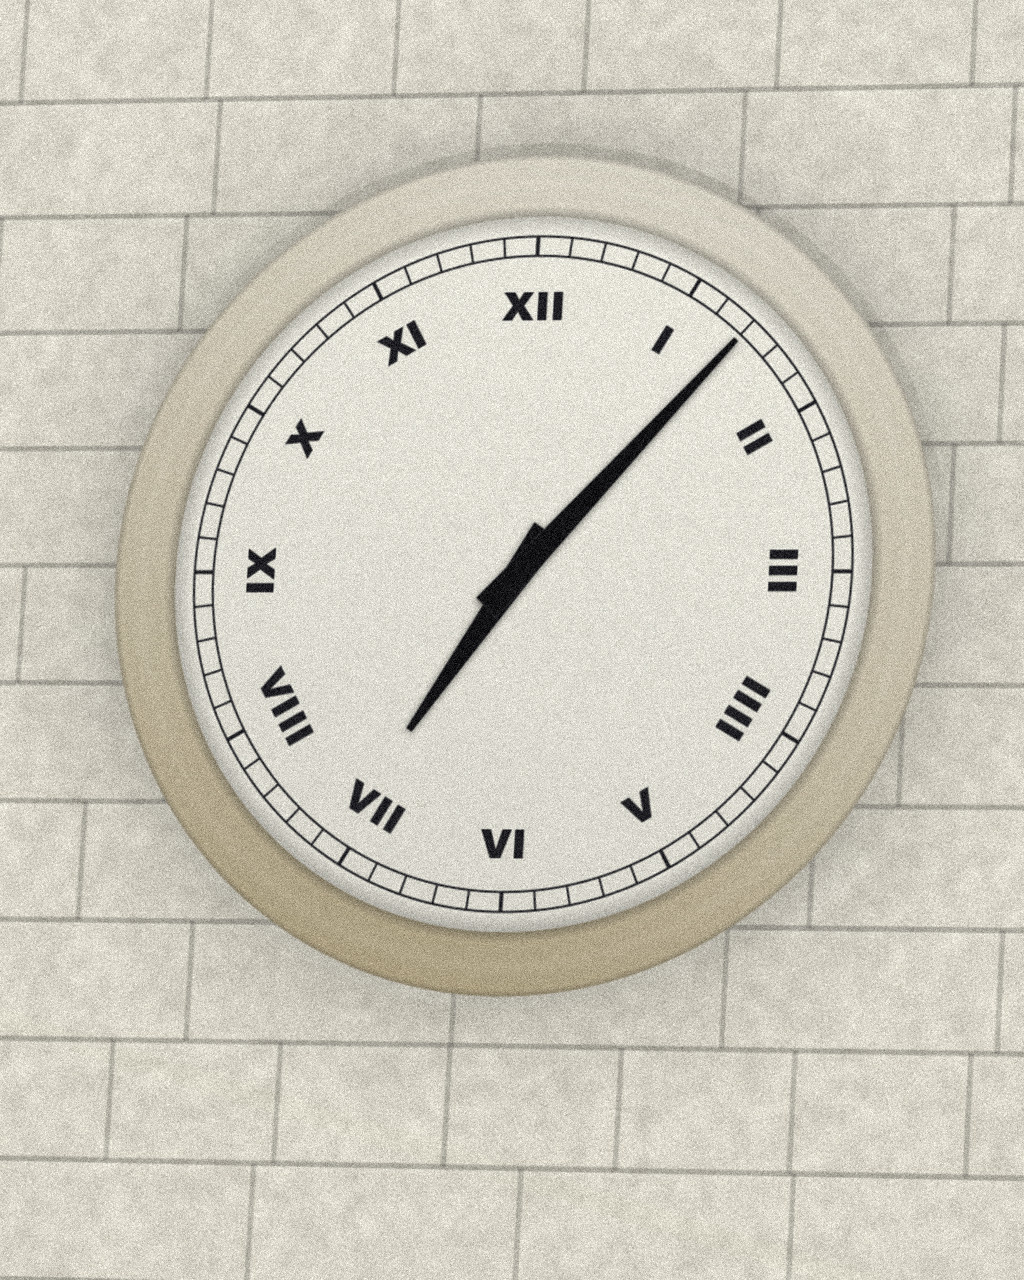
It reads 7h07
